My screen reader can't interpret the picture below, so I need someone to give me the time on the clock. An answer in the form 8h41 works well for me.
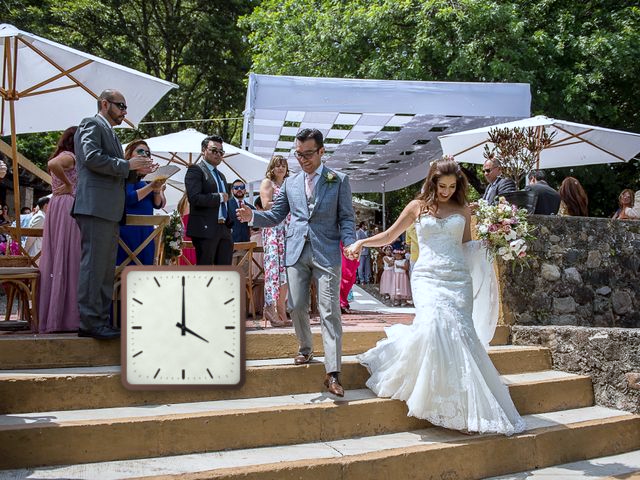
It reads 4h00
